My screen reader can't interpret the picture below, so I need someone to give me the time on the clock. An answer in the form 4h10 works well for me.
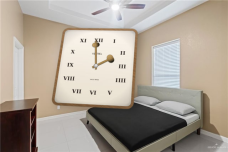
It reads 1h59
